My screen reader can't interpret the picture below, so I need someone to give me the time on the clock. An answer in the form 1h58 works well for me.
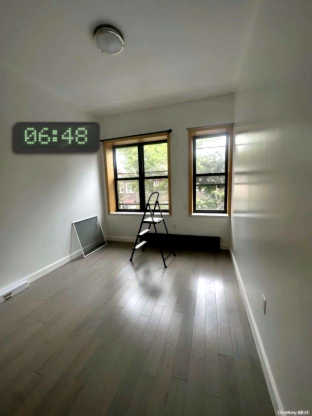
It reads 6h48
